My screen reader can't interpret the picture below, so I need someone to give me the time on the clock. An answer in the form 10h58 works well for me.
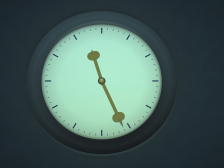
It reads 11h26
